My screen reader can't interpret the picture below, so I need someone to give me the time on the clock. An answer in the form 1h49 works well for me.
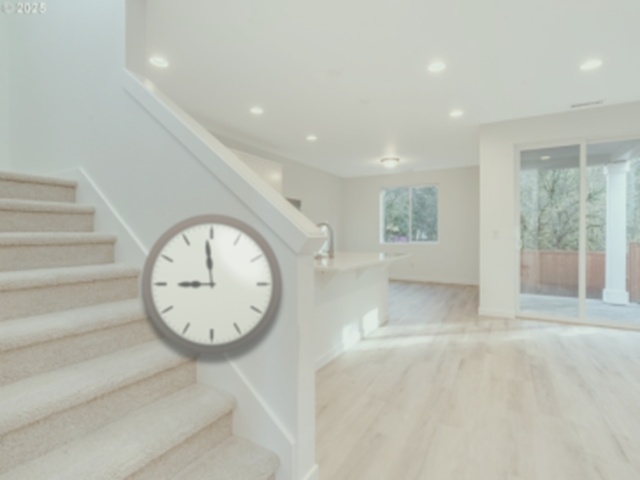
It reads 8h59
